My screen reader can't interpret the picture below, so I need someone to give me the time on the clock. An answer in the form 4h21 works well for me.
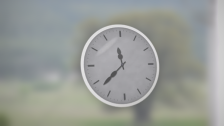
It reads 11h38
